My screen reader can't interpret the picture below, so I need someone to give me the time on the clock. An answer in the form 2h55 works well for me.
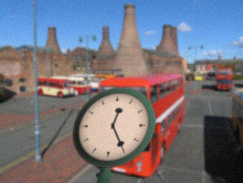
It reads 12h25
